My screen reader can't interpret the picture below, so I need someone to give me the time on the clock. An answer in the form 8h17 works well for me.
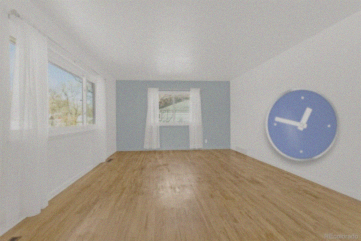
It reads 12h47
